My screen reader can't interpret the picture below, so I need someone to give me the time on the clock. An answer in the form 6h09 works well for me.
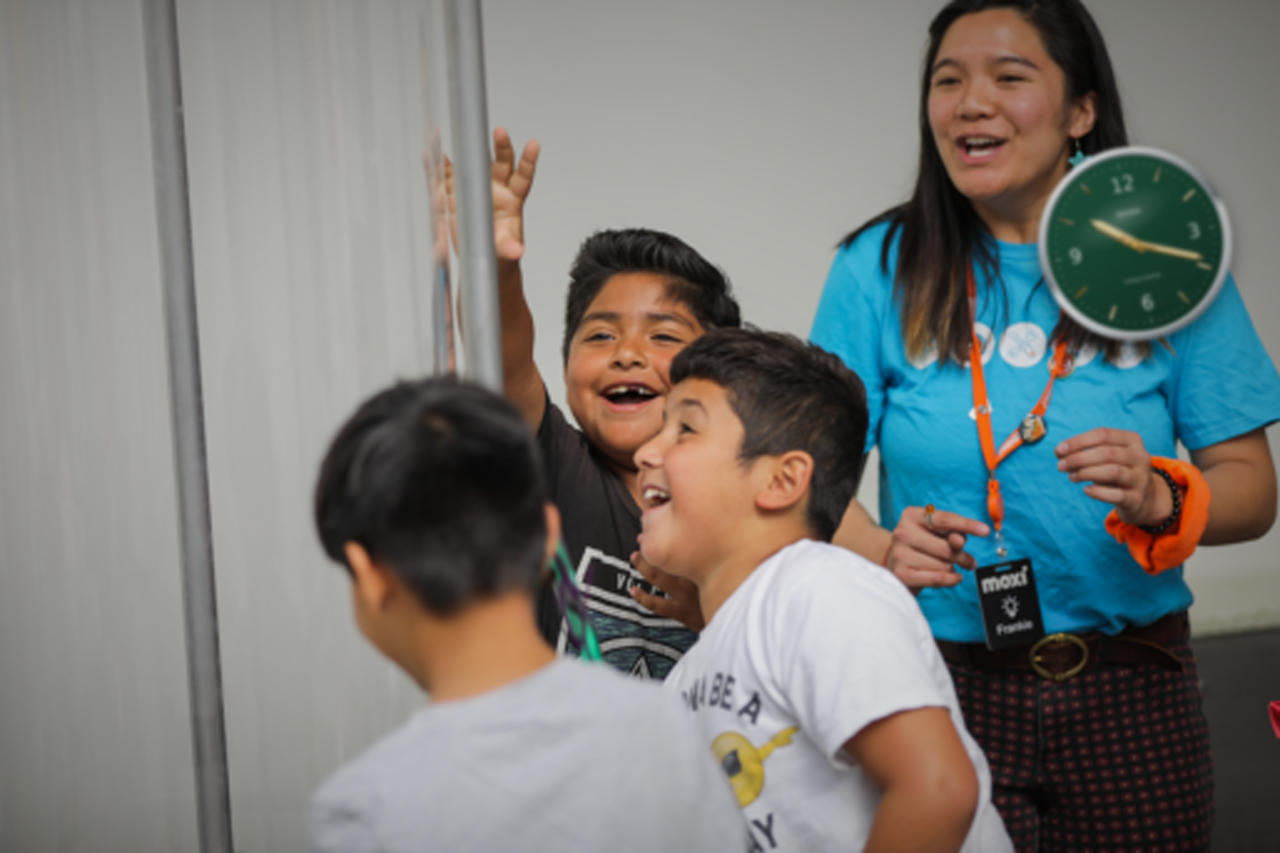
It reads 10h19
